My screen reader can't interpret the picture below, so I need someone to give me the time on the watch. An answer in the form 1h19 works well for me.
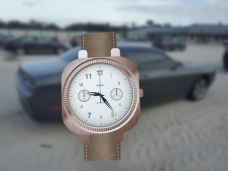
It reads 9h24
